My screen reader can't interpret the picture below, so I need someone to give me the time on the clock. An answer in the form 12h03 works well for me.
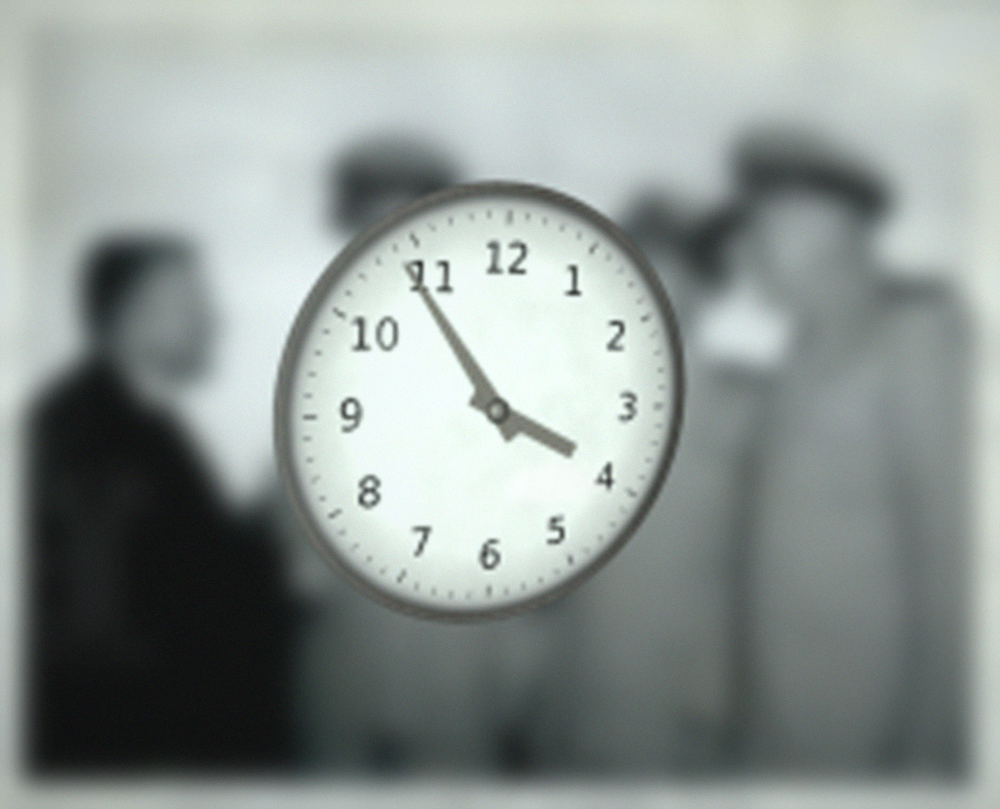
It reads 3h54
